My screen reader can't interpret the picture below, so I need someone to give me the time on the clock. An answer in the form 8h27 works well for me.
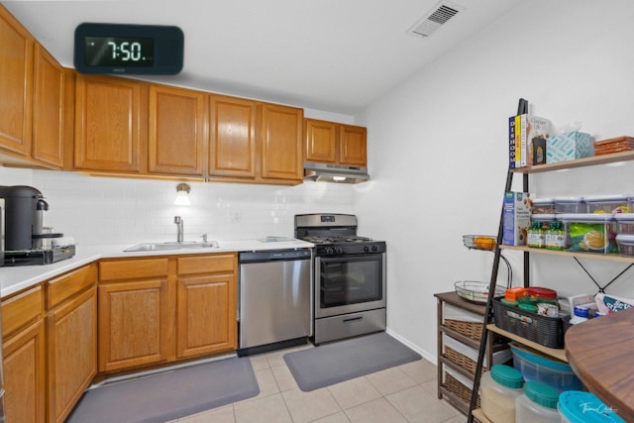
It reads 7h50
